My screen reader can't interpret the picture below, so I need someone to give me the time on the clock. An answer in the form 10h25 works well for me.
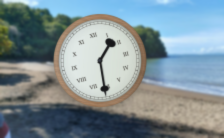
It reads 1h31
